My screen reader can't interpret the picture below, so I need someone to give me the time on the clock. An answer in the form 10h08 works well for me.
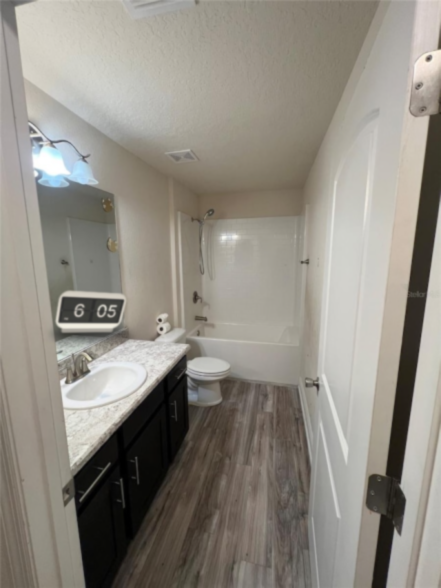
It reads 6h05
